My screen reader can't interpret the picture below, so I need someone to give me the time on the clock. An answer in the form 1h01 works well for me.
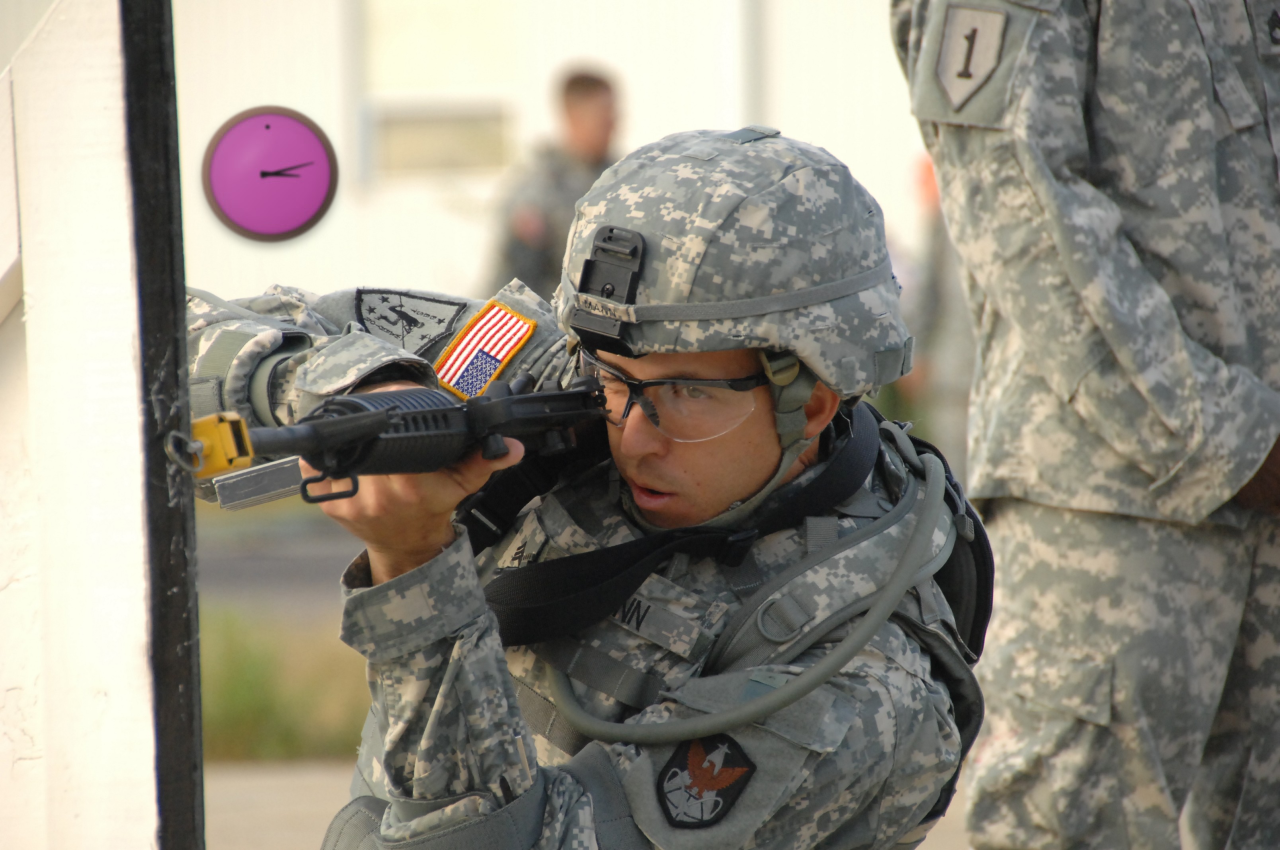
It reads 3h13
